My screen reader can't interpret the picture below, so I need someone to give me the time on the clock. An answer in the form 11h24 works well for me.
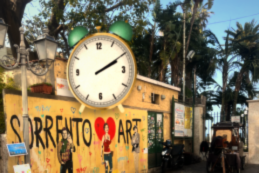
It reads 2h10
